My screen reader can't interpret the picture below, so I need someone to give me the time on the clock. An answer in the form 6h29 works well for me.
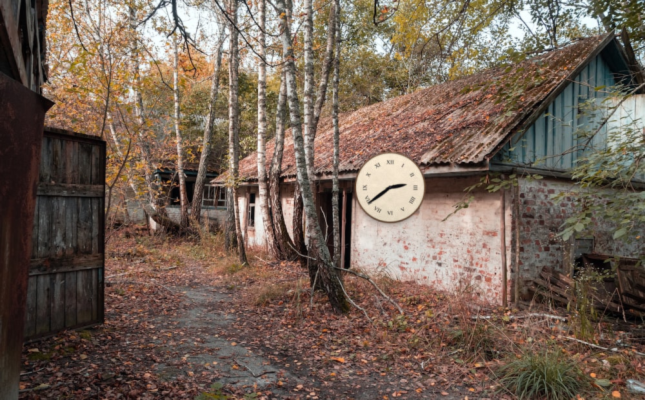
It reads 2h39
